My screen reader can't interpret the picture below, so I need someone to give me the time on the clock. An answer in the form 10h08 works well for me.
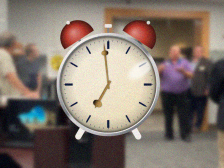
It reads 6h59
